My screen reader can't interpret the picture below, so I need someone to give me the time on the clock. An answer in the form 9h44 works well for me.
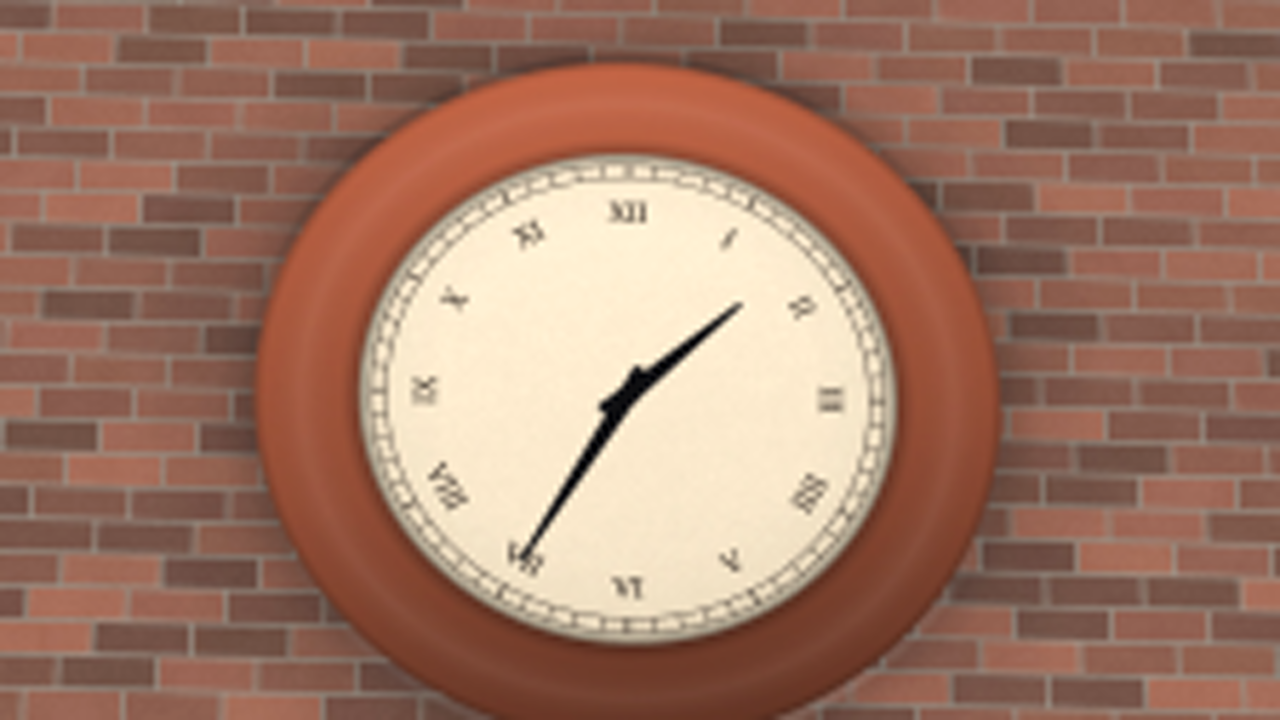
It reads 1h35
